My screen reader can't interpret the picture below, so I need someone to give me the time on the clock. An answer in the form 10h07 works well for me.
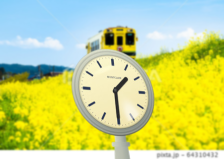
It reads 1h30
